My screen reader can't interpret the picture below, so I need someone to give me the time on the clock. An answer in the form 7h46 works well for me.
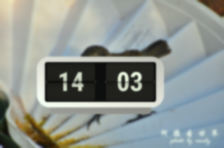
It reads 14h03
